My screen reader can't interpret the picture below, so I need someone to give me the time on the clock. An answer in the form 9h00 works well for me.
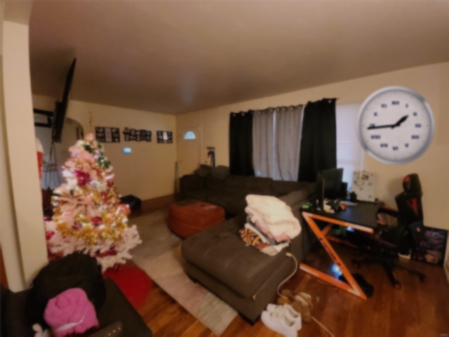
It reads 1h44
